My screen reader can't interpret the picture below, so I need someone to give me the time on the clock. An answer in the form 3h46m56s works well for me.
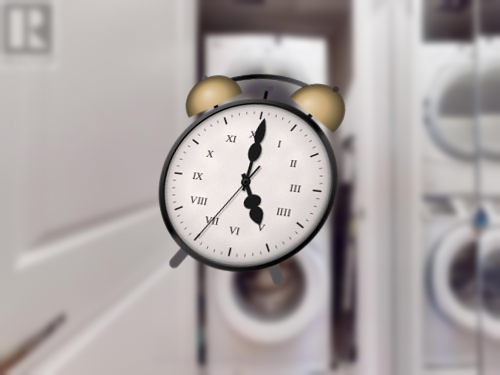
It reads 5h00m35s
